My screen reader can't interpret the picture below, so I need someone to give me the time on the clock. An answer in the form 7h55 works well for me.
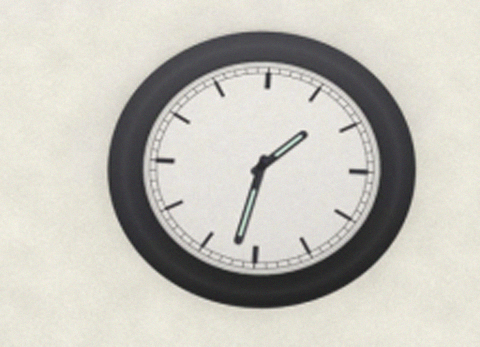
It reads 1h32
